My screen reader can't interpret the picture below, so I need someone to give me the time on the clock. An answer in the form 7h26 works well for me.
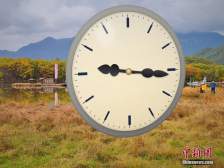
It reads 9h16
